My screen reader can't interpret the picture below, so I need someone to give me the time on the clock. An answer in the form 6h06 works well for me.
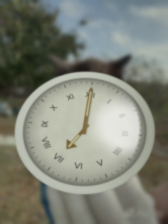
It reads 7h00
